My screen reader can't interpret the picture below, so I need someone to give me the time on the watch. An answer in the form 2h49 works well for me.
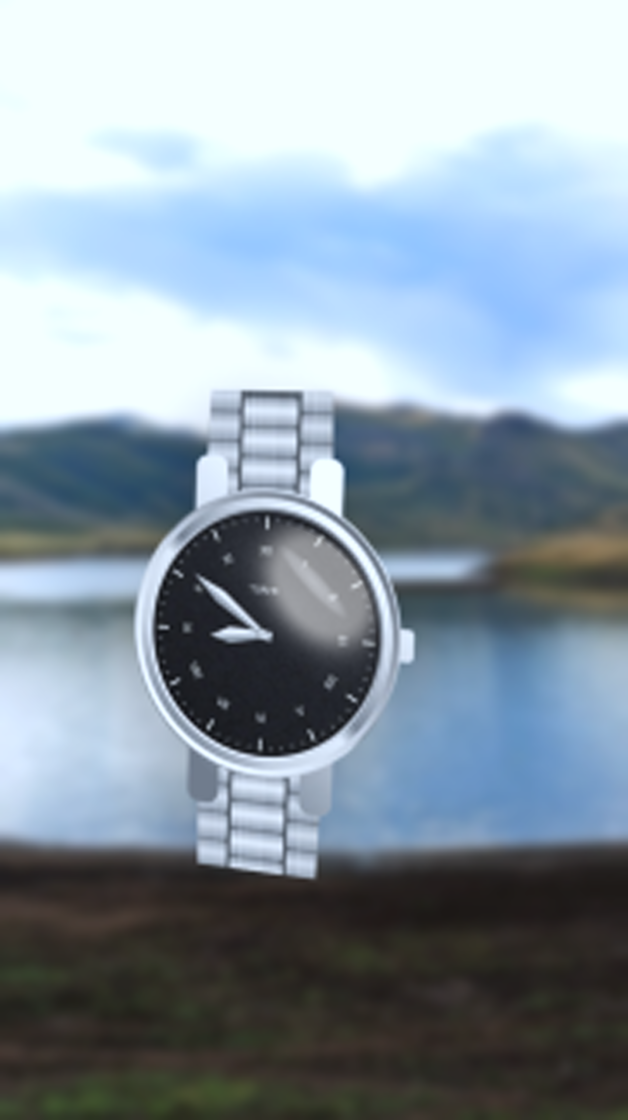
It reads 8h51
